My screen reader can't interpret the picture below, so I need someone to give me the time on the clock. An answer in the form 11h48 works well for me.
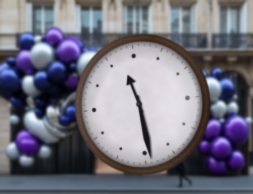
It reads 11h29
